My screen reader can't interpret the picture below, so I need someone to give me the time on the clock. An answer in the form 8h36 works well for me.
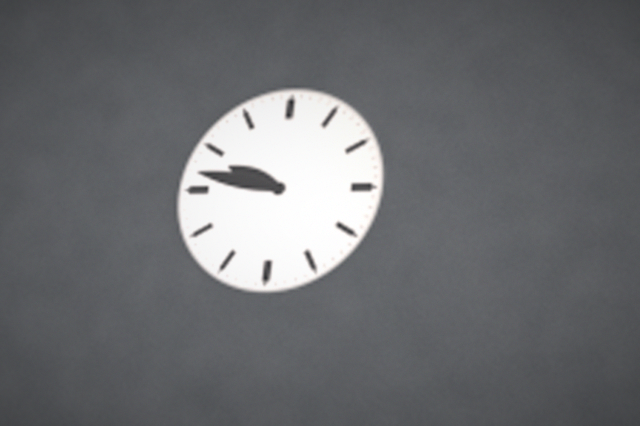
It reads 9h47
